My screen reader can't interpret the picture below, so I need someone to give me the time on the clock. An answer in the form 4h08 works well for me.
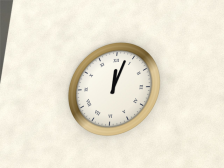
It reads 12h03
